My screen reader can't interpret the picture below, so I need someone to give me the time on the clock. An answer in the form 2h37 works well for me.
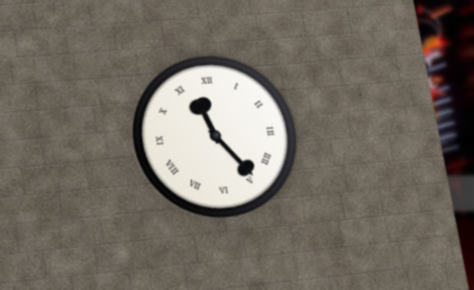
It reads 11h24
